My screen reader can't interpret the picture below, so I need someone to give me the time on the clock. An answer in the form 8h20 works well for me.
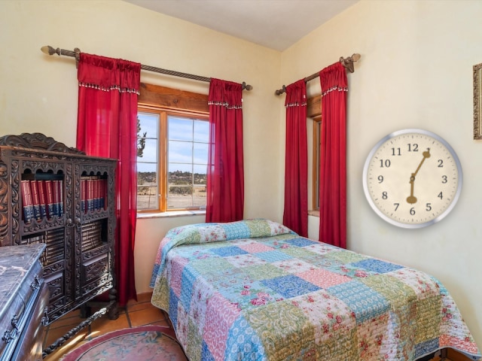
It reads 6h05
